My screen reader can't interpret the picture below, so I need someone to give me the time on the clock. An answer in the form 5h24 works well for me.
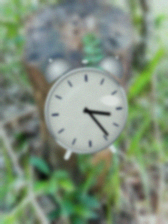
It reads 3h24
